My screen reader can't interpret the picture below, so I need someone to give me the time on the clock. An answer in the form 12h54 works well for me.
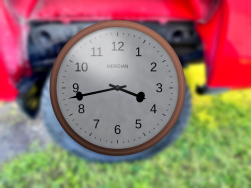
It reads 3h43
